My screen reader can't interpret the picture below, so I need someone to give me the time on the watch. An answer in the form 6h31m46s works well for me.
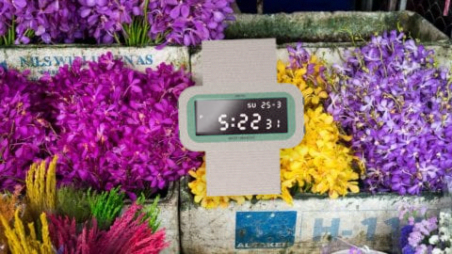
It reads 5h22m31s
